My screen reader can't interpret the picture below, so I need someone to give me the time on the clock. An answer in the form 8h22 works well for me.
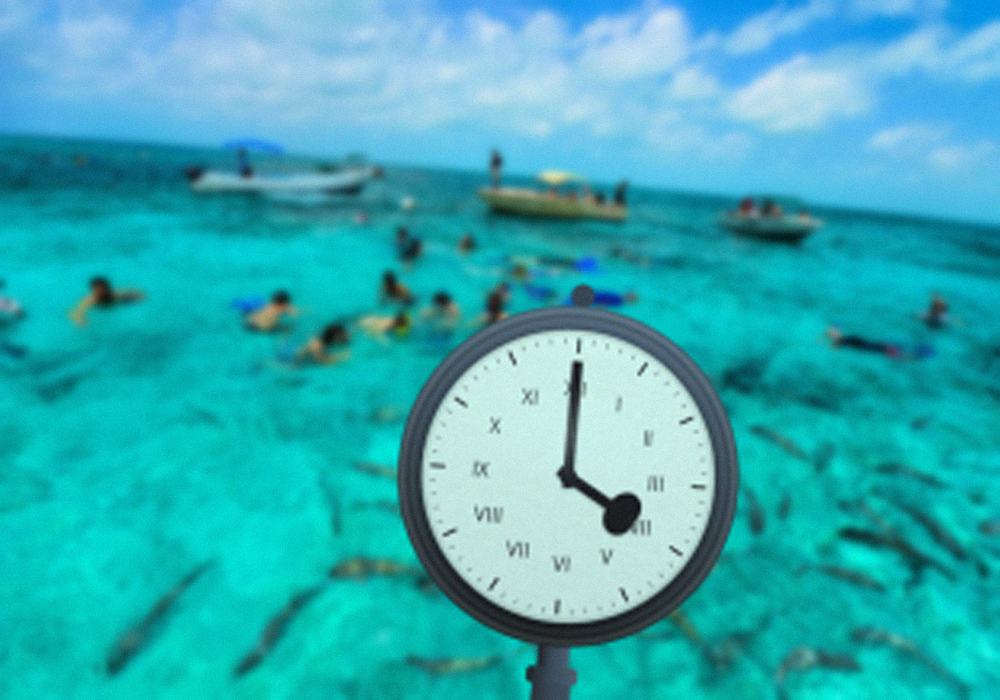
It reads 4h00
